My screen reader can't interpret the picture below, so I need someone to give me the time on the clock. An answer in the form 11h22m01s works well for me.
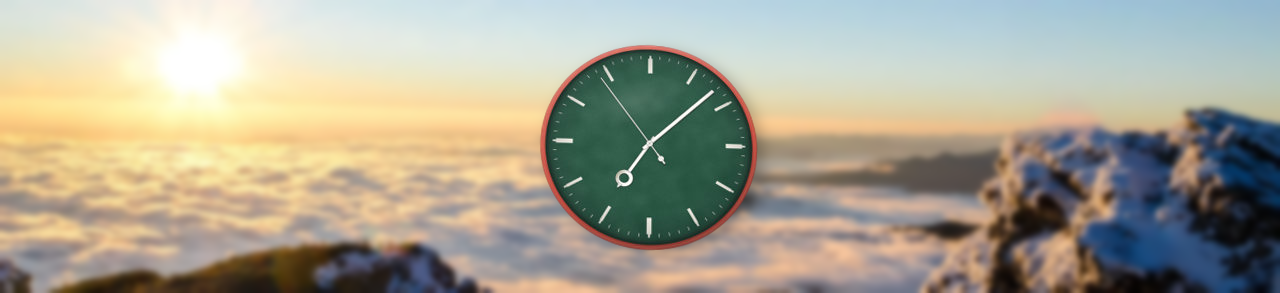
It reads 7h07m54s
